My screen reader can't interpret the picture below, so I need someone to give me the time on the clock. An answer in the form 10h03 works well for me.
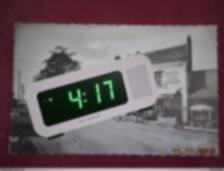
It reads 4h17
